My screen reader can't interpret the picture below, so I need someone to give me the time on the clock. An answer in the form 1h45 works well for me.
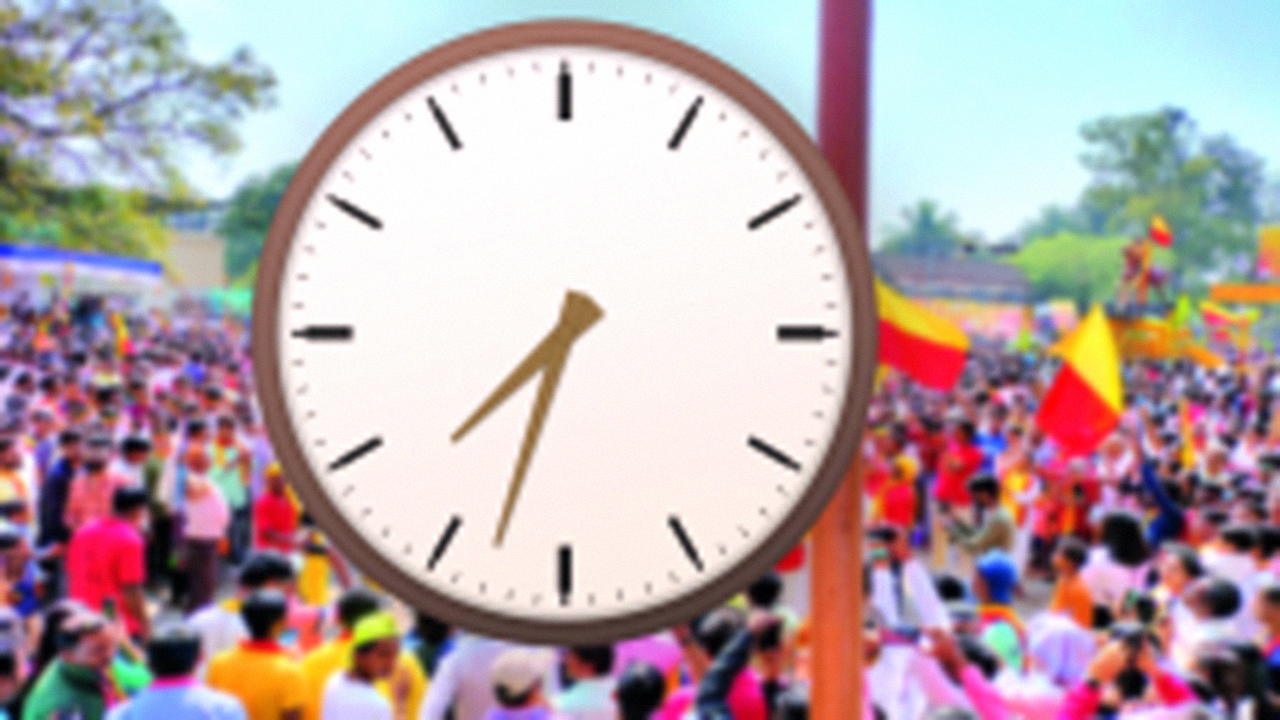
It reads 7h33
